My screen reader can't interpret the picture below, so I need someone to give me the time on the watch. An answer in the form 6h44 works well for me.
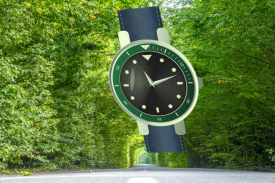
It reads 11h12
